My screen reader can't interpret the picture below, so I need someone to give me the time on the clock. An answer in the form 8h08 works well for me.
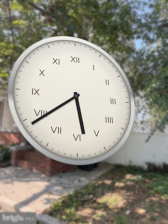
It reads 5h39
